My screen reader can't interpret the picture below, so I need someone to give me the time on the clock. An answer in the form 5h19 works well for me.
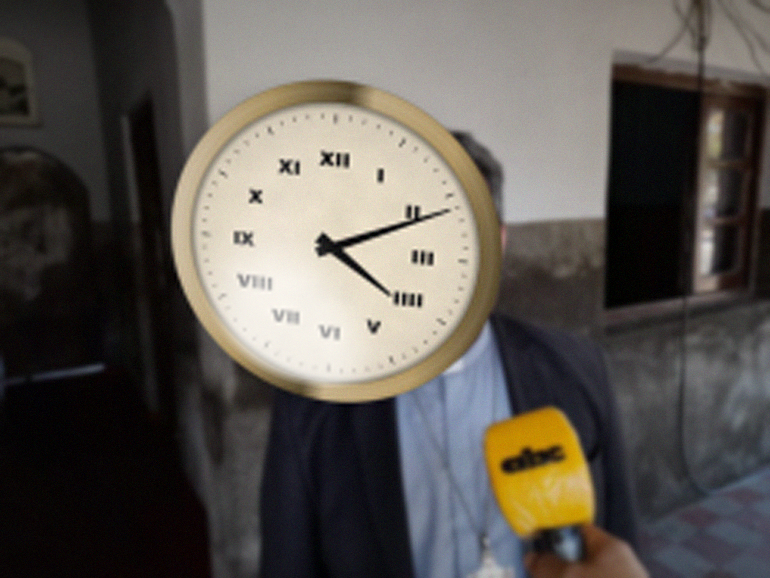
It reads 4h11
